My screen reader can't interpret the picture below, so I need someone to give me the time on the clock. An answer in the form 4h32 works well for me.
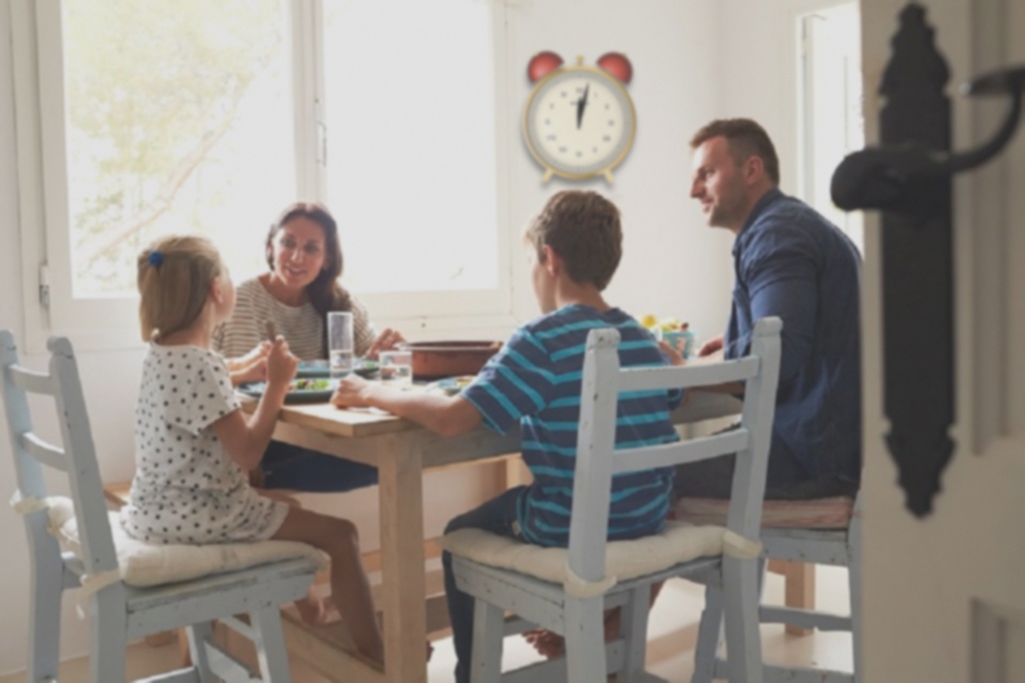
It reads 12h02
